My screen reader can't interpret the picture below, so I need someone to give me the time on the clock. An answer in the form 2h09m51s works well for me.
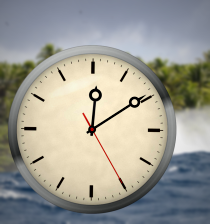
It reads 12h09m25s
